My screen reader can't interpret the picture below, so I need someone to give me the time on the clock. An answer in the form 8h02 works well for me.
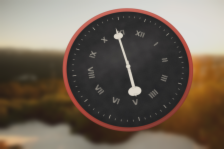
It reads 4h54
